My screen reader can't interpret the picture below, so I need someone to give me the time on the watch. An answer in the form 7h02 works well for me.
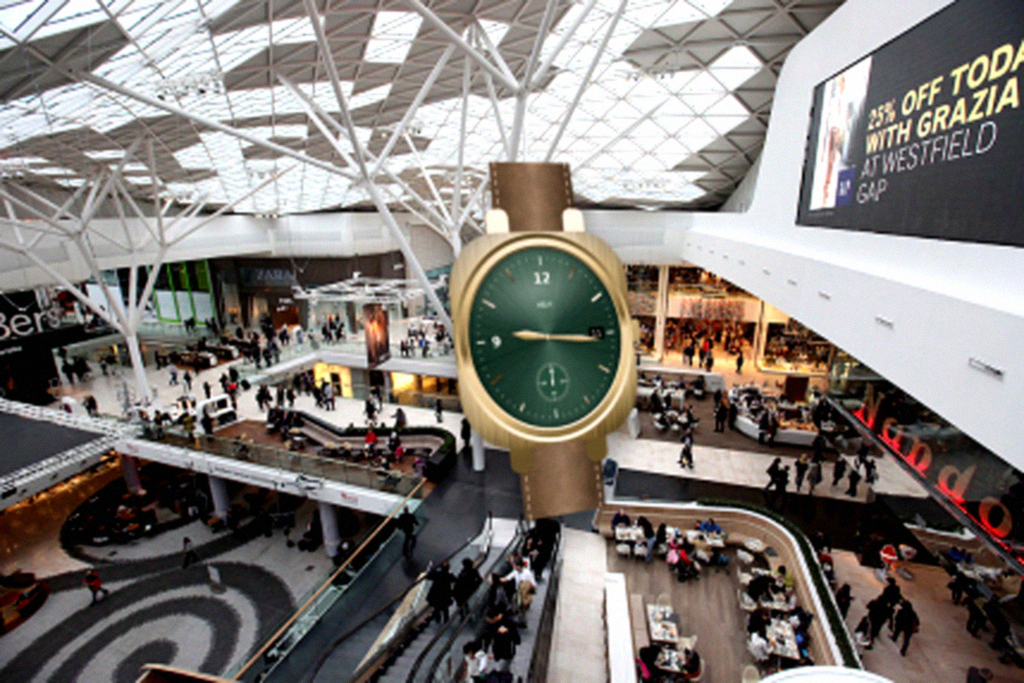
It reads 9h16
